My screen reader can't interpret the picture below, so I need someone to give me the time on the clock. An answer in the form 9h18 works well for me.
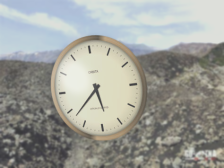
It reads 5h38
